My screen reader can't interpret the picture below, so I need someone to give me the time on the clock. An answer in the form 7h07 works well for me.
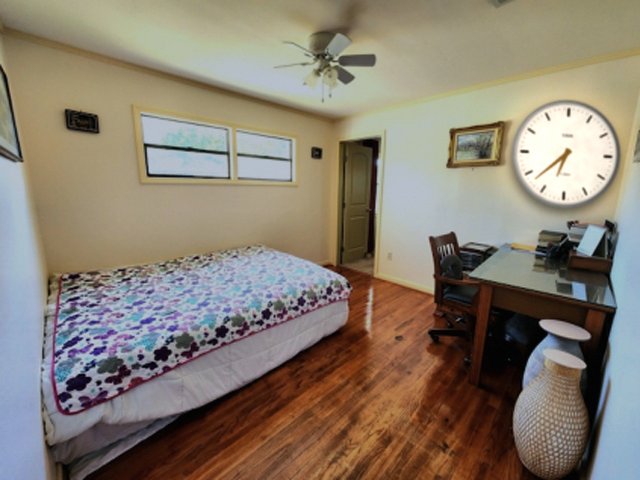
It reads 6h38
